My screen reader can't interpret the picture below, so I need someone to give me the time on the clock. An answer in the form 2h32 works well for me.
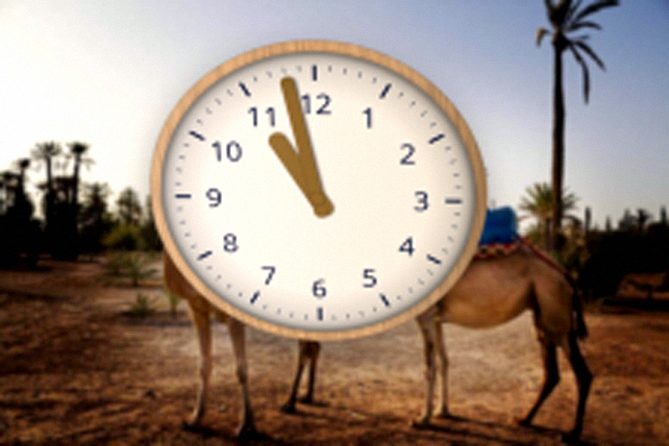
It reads 10h58
